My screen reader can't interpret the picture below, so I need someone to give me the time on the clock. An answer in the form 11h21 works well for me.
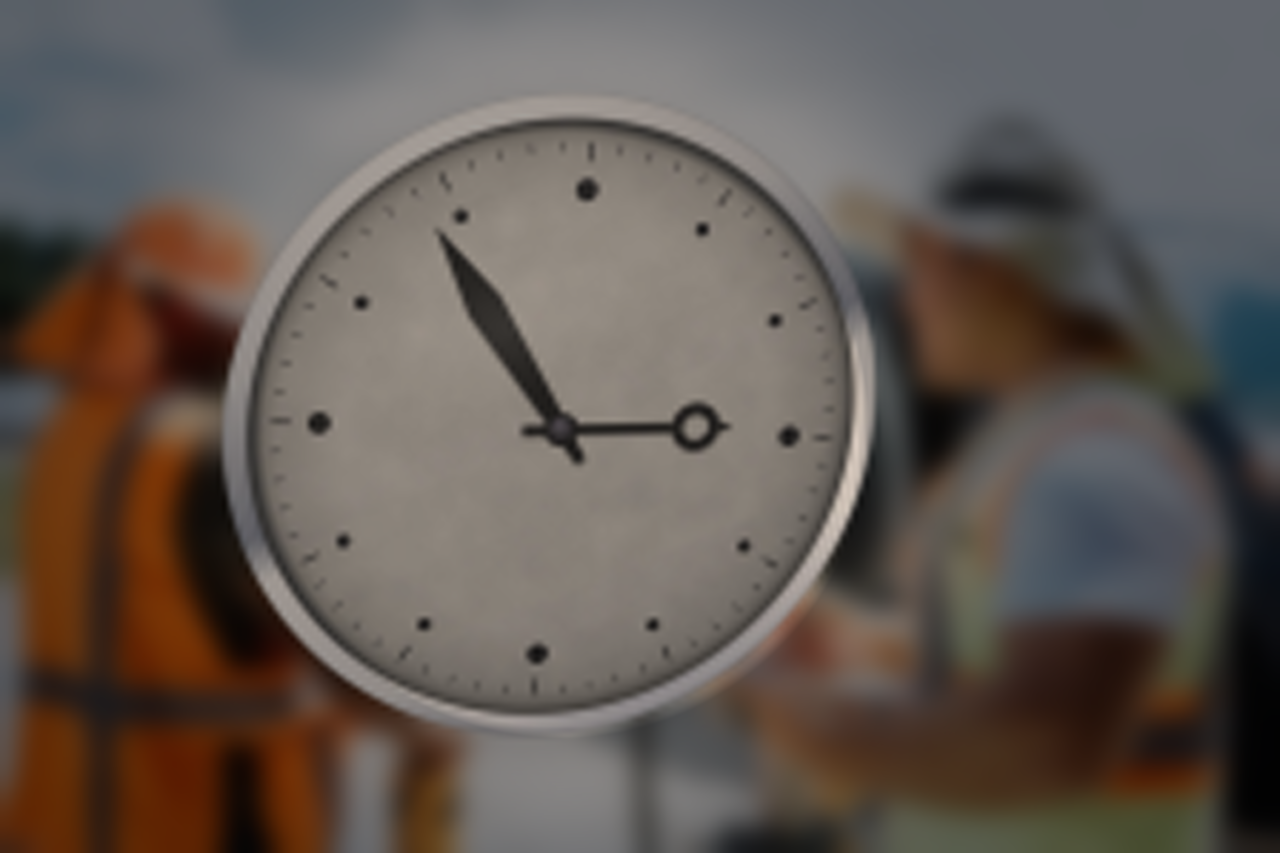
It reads 2h54
